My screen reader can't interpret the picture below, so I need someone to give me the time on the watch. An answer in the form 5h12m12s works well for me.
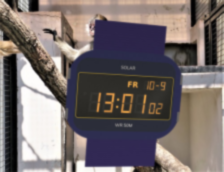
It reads 13h01m02s
